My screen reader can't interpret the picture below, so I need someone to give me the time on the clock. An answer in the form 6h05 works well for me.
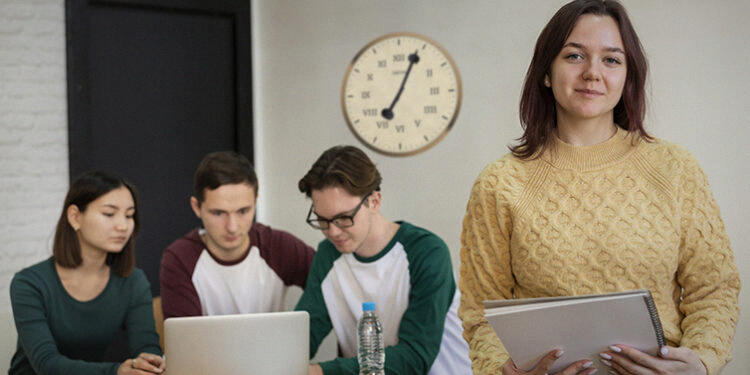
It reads 7h04
